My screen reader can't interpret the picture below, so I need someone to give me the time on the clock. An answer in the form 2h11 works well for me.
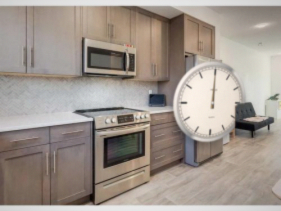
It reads 12h00
